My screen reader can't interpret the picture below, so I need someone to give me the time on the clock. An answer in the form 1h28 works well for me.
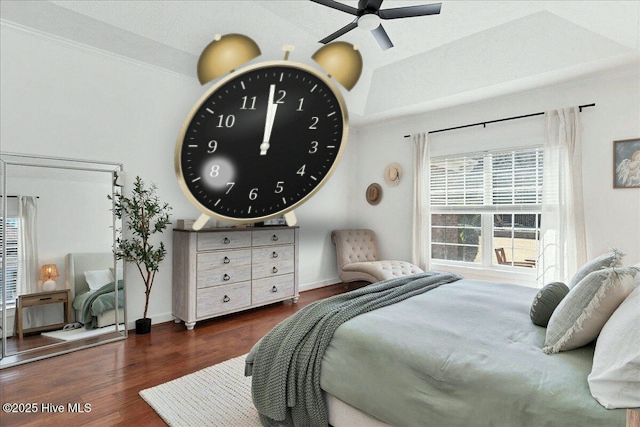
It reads 11h59
